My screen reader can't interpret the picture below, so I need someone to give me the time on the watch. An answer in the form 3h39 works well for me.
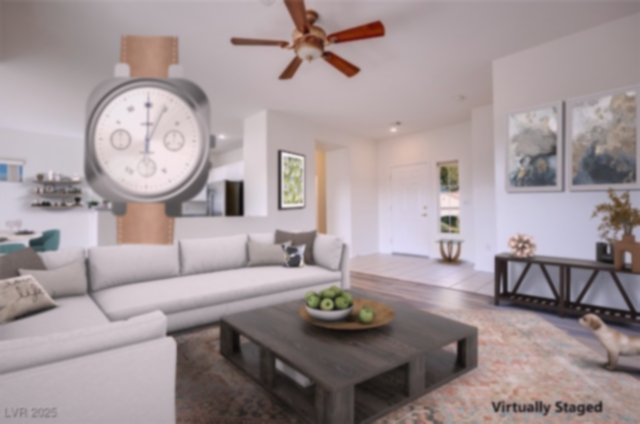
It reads 6h04
